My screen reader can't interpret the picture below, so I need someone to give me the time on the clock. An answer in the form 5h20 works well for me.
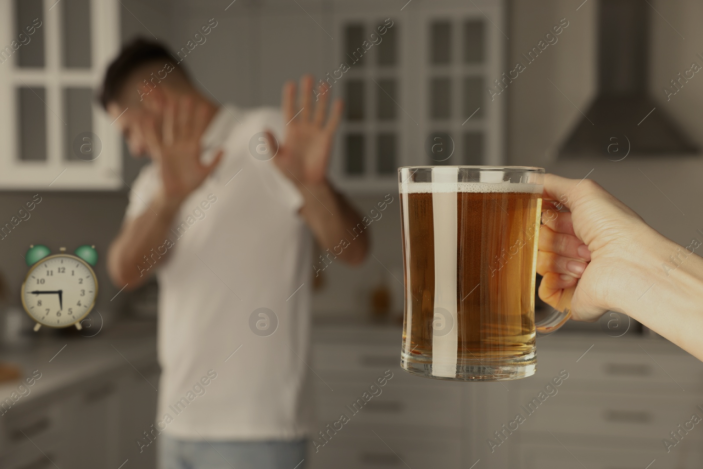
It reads 5h45
